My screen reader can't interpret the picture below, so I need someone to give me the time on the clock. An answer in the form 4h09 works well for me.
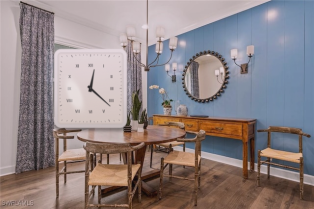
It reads 12h22
